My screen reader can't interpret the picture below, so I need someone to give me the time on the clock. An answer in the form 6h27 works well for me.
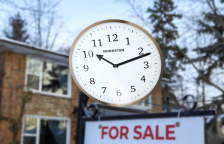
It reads 10h12
